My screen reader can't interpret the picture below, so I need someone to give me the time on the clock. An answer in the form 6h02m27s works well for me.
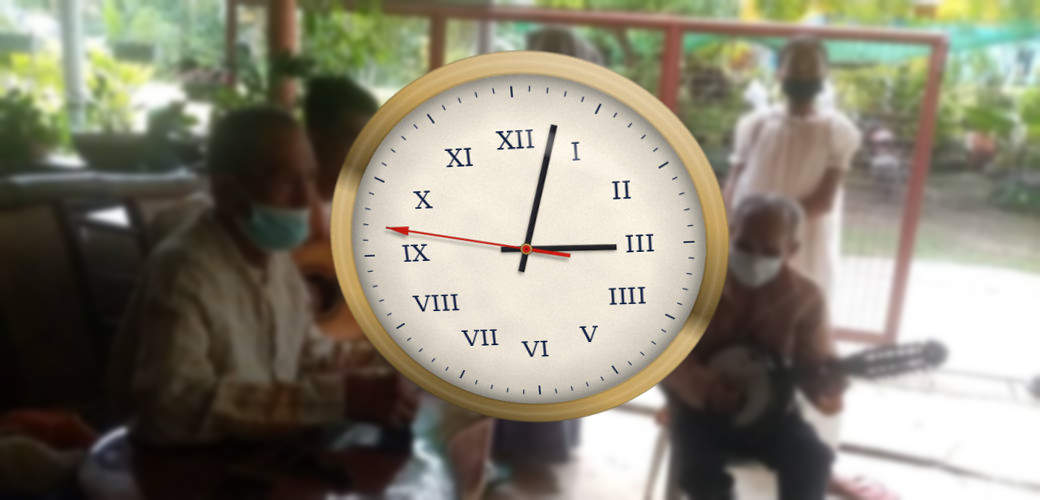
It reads 3h02m47s
